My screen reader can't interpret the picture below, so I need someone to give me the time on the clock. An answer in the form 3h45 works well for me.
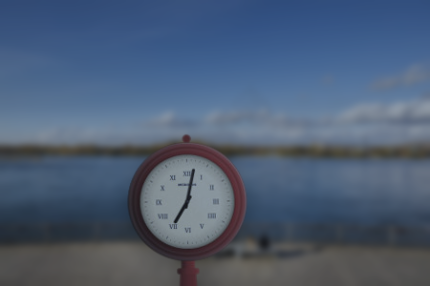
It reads 7h02
